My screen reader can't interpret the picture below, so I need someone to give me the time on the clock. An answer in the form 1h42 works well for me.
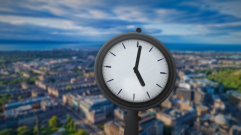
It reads 5h01
